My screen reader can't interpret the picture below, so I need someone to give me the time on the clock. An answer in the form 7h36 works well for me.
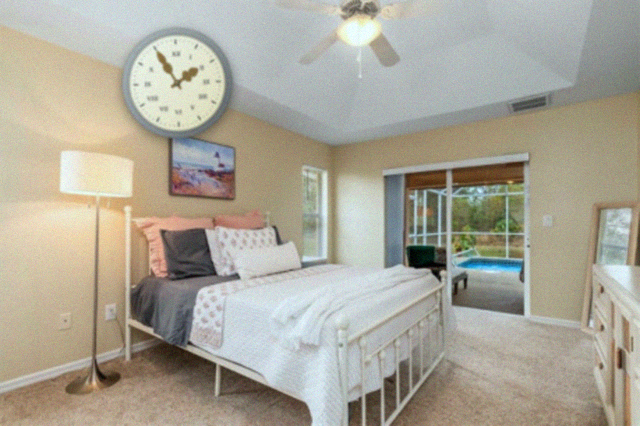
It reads 1h55
